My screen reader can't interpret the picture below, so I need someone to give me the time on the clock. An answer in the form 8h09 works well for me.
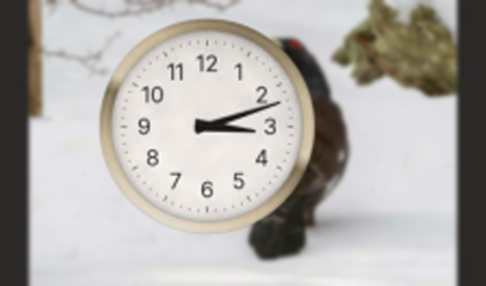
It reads 3h12
